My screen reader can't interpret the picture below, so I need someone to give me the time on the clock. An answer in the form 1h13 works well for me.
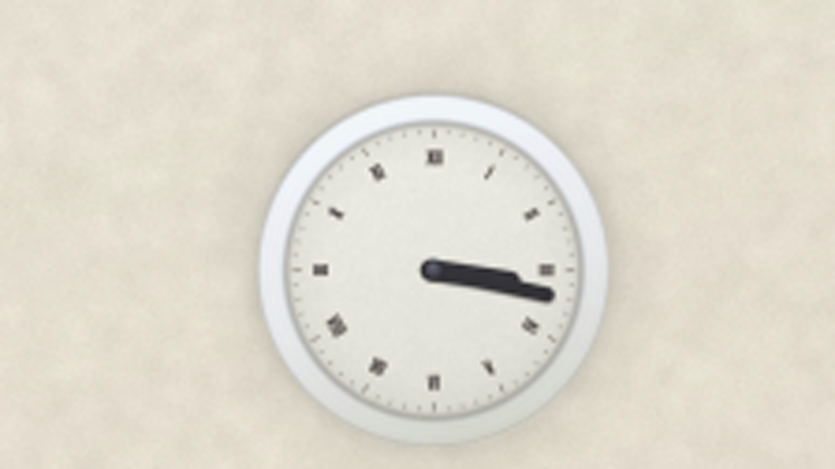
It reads 3h17
